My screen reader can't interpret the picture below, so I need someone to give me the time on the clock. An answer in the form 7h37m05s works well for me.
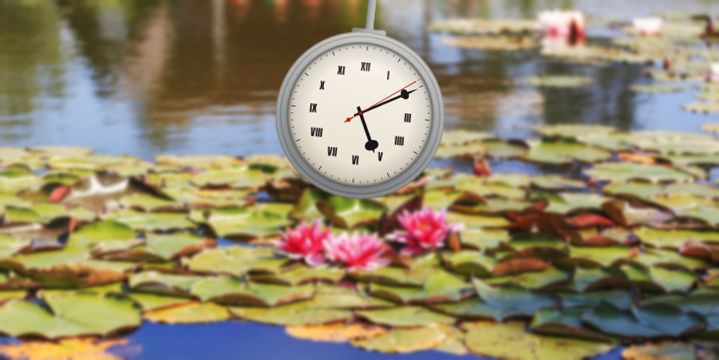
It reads 5h10m09s
